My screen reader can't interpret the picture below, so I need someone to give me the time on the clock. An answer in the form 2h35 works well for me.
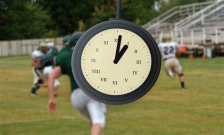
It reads 1h01
